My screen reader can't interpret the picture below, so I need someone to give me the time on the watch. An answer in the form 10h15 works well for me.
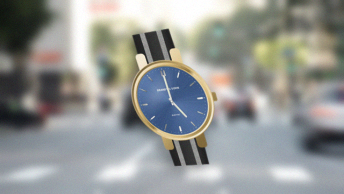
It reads 5h00
